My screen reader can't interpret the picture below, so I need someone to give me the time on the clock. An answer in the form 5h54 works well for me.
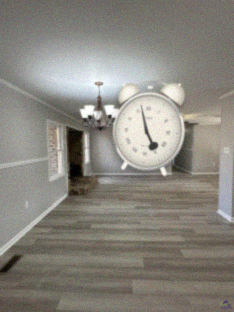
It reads 4h57
